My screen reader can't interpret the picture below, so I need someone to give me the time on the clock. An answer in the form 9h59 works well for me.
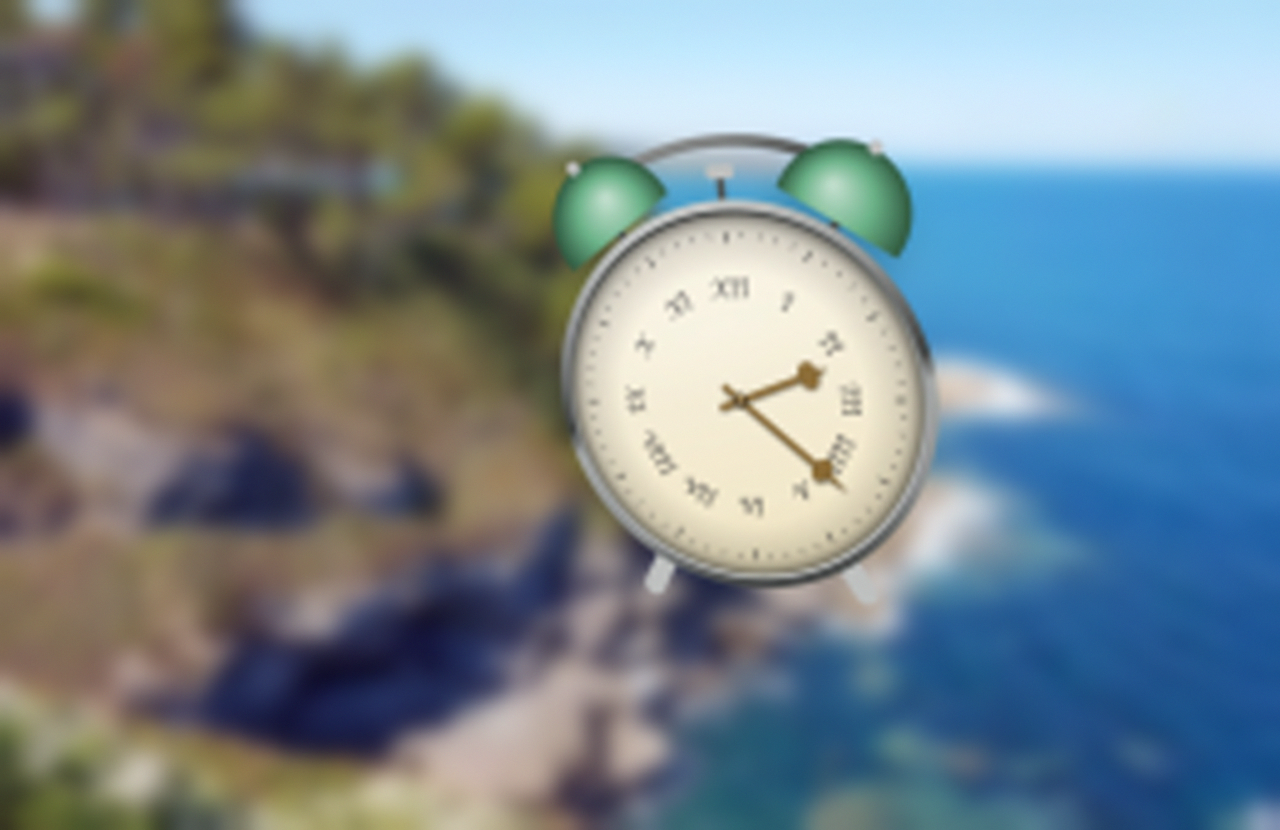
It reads 2h22
